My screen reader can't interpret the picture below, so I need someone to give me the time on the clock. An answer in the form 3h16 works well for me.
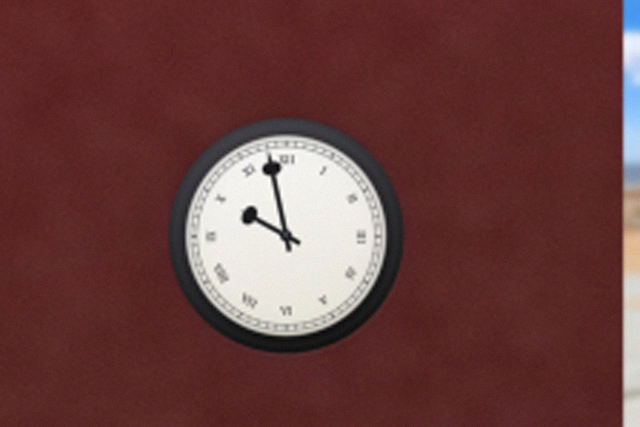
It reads 9h58
